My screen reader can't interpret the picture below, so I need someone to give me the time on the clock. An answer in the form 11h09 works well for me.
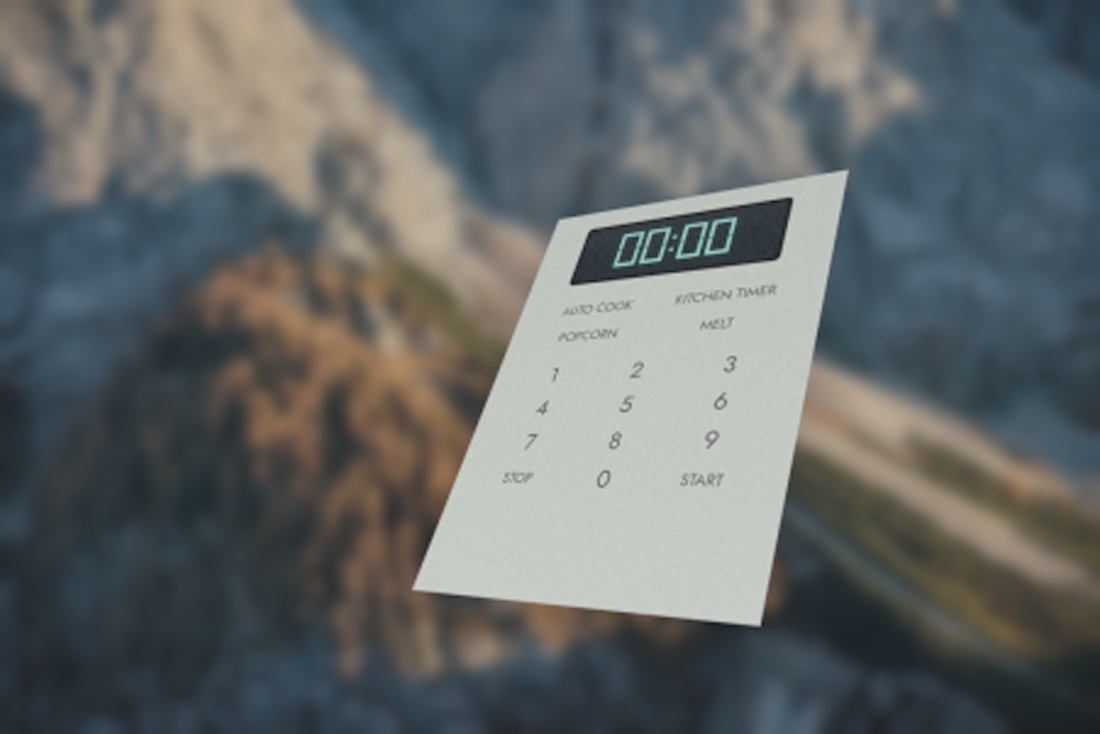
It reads 0h00
